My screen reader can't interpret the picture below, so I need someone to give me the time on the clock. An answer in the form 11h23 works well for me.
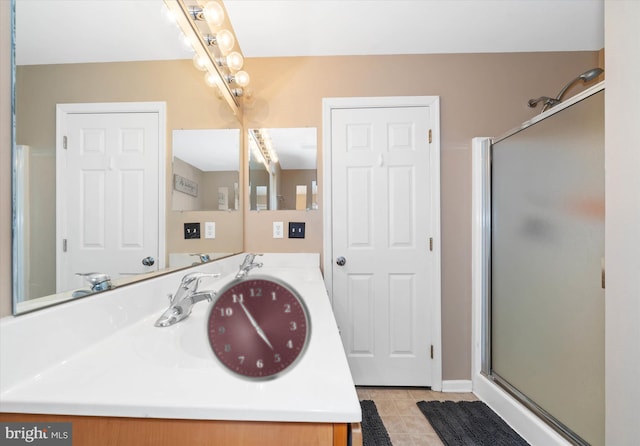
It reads 4h55
